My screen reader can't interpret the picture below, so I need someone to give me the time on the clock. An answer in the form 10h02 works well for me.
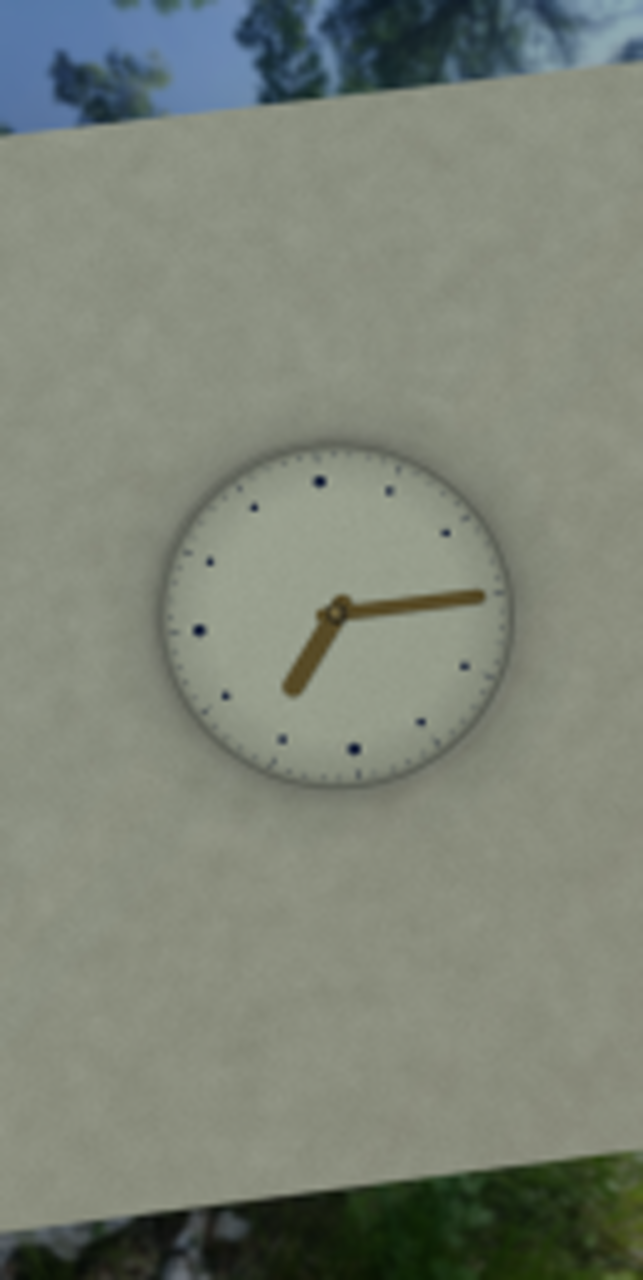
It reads 7h15
